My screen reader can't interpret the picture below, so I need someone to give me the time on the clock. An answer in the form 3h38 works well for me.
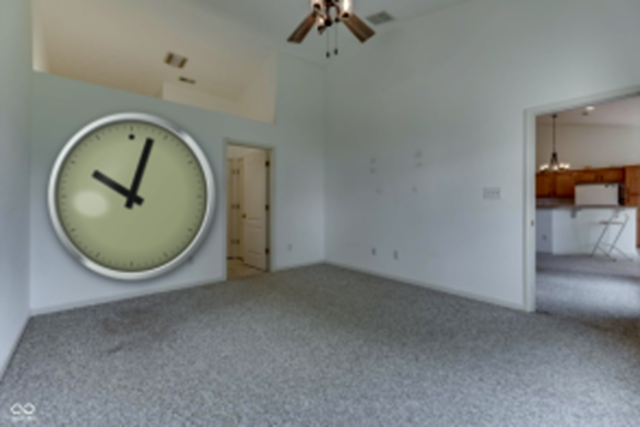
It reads 10h03
